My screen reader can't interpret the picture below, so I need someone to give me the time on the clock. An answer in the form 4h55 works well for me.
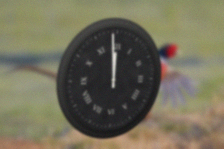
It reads 11h59
